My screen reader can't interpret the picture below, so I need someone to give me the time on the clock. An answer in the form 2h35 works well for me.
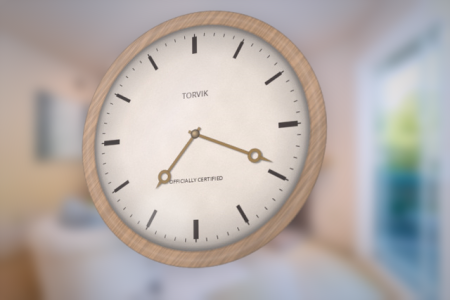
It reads 7h19
